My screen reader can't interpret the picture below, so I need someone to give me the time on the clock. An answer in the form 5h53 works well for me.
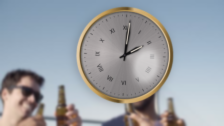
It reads 2h01
